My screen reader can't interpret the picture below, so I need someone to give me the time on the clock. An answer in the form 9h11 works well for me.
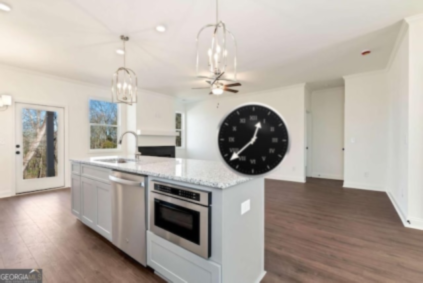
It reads 12h38
